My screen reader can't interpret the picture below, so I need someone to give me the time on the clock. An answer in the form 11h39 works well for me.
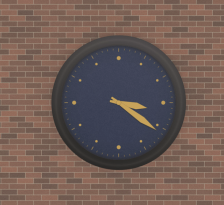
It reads 3h21
